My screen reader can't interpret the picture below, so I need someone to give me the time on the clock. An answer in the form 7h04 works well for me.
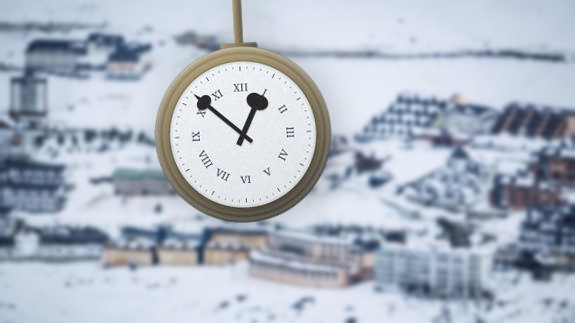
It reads 12h52
